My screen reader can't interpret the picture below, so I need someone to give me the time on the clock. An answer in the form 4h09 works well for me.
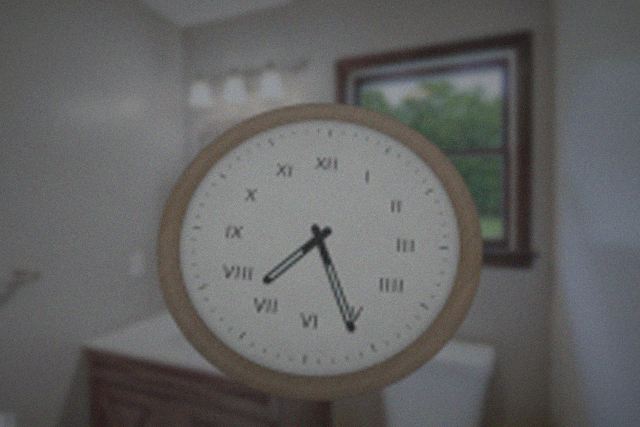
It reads 7h26
